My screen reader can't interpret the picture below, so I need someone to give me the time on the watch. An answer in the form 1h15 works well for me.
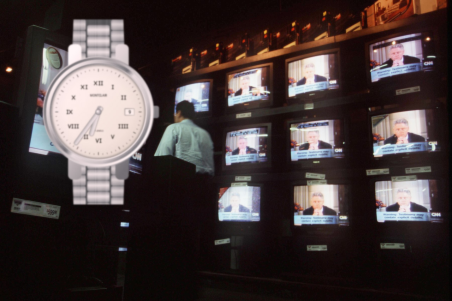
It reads 6h36
